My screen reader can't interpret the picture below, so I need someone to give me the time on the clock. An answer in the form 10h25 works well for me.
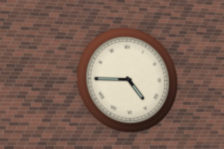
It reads 4h45
